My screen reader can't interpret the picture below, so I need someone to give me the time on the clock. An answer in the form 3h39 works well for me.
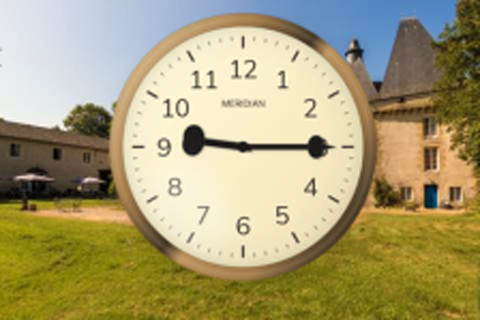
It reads 9h15
